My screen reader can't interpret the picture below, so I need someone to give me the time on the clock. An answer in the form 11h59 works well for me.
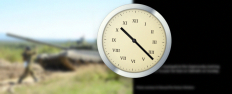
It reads 10h22
